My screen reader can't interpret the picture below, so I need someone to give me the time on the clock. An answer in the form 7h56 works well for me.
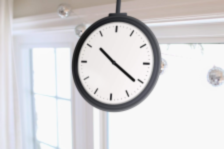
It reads 10h21
